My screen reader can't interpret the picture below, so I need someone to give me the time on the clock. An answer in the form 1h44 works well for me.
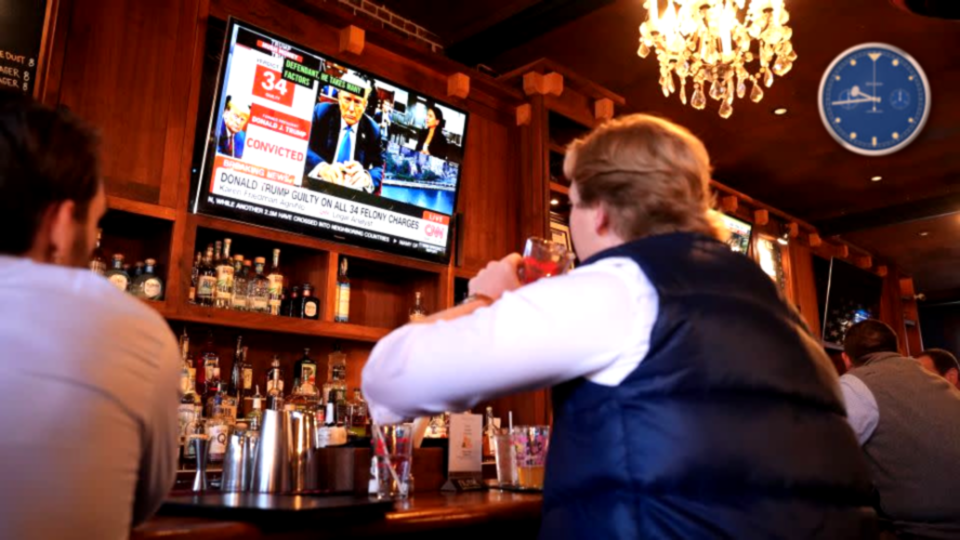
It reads 9h44
